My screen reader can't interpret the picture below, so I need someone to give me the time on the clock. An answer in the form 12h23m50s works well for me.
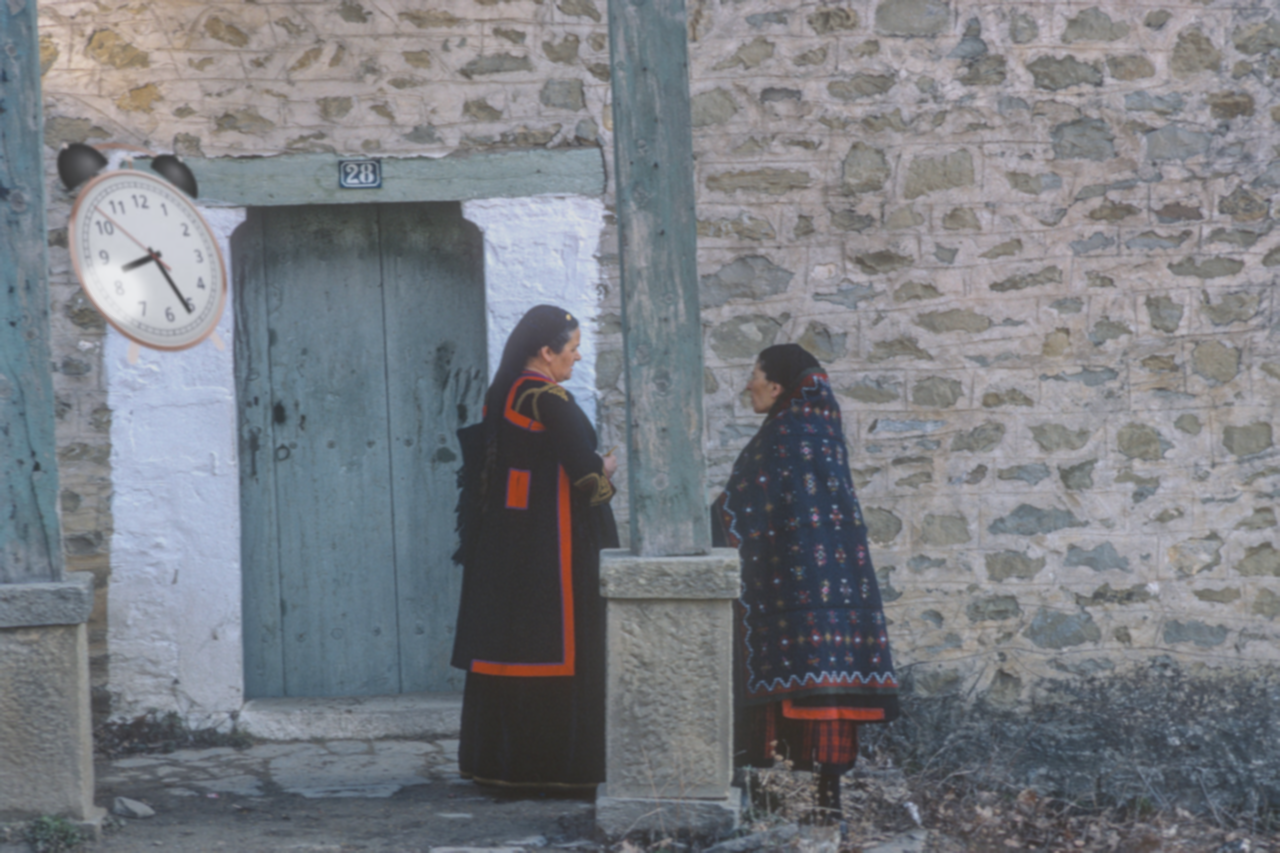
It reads 8h25m52s
